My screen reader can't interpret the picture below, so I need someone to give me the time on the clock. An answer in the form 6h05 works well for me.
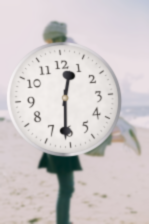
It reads 12h31
